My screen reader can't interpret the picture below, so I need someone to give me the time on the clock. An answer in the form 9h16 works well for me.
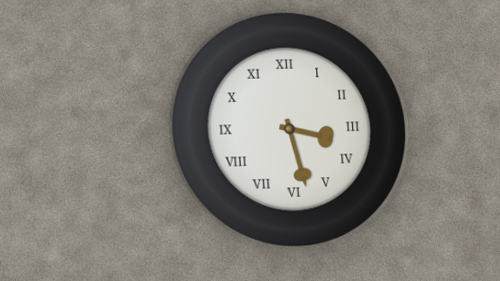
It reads 3h28
